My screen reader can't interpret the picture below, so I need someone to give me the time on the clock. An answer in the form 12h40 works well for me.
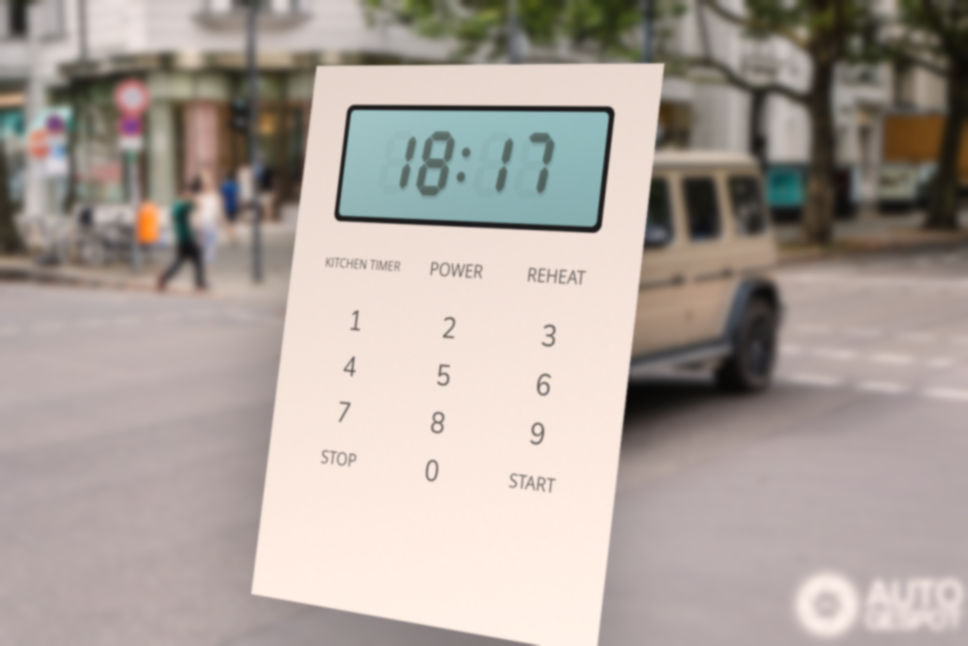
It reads 18h17
